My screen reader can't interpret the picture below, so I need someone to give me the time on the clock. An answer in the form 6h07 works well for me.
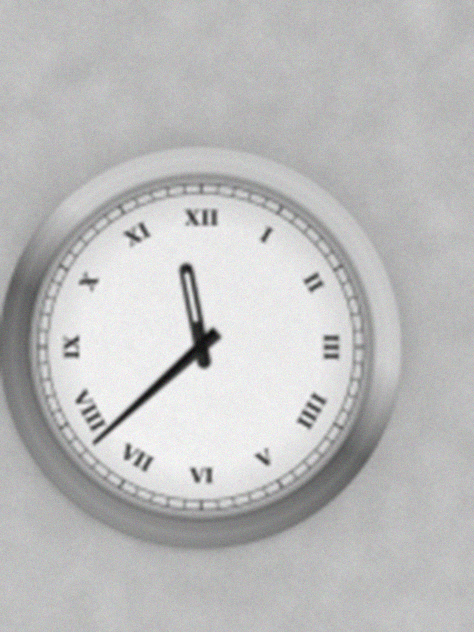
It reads 11h38
